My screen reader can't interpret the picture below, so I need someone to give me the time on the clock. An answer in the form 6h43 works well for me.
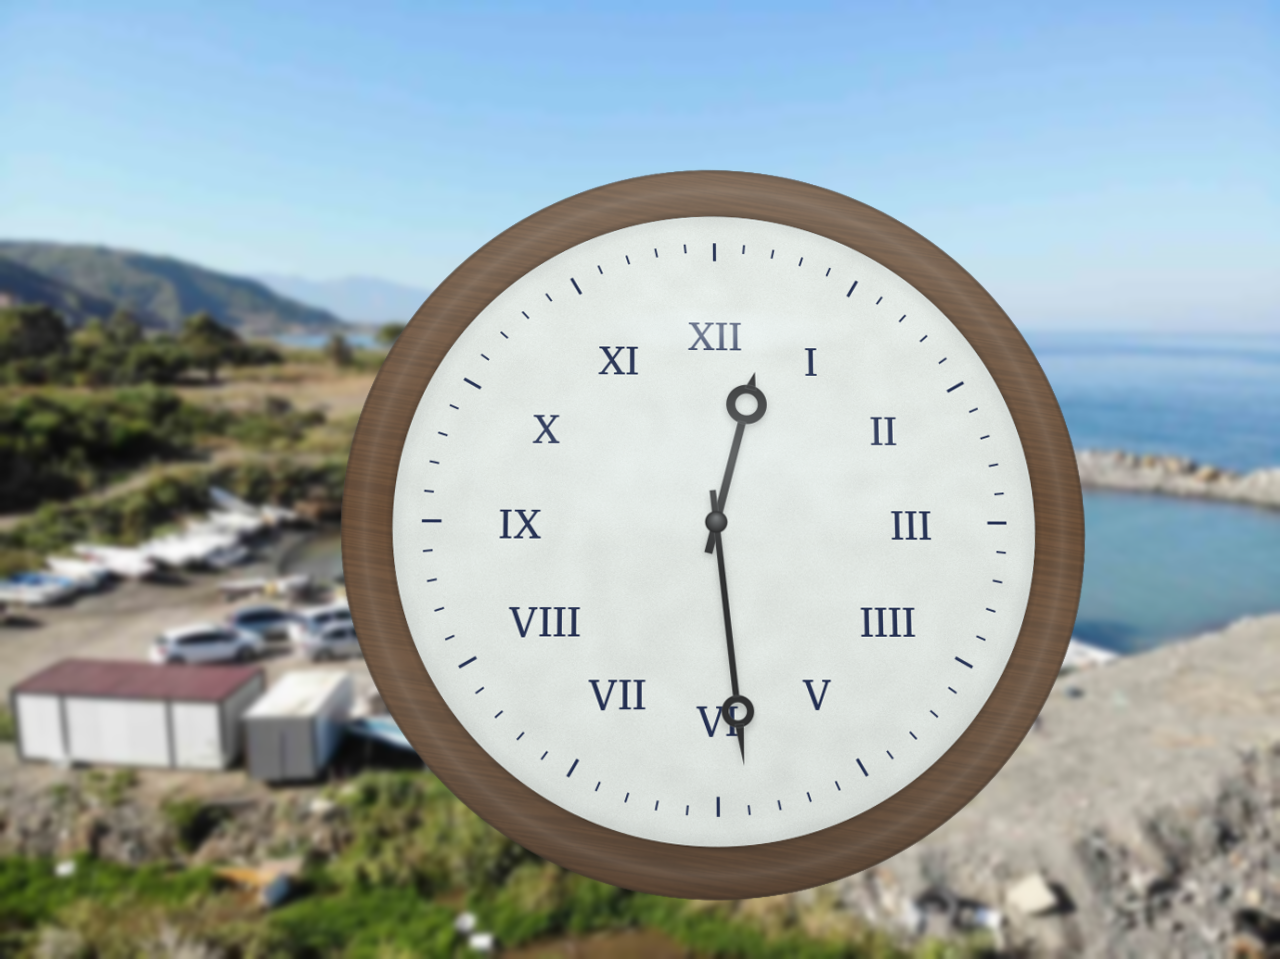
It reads 12h29
